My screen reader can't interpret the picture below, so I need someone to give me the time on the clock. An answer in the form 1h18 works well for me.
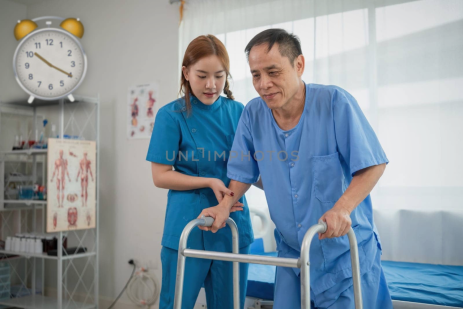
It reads 10h20
